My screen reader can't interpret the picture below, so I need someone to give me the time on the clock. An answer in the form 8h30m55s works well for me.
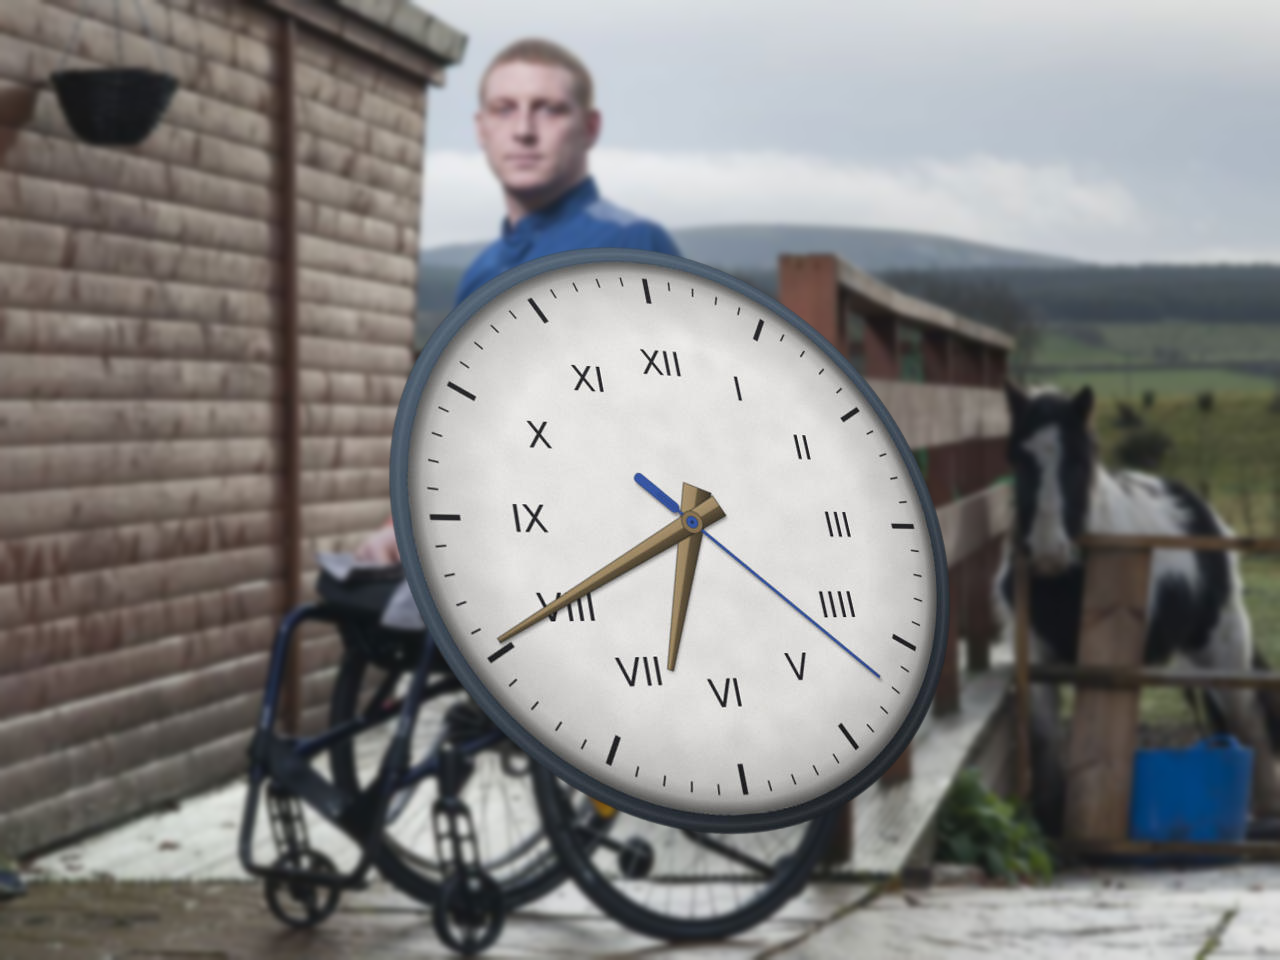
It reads 6h40m22s
